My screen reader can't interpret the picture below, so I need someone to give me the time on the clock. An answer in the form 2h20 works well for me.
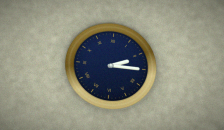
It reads 2h15
